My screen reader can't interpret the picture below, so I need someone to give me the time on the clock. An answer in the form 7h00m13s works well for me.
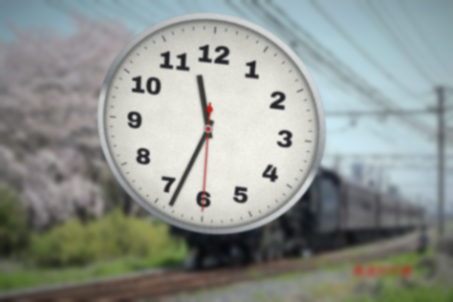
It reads 11h33m30s
